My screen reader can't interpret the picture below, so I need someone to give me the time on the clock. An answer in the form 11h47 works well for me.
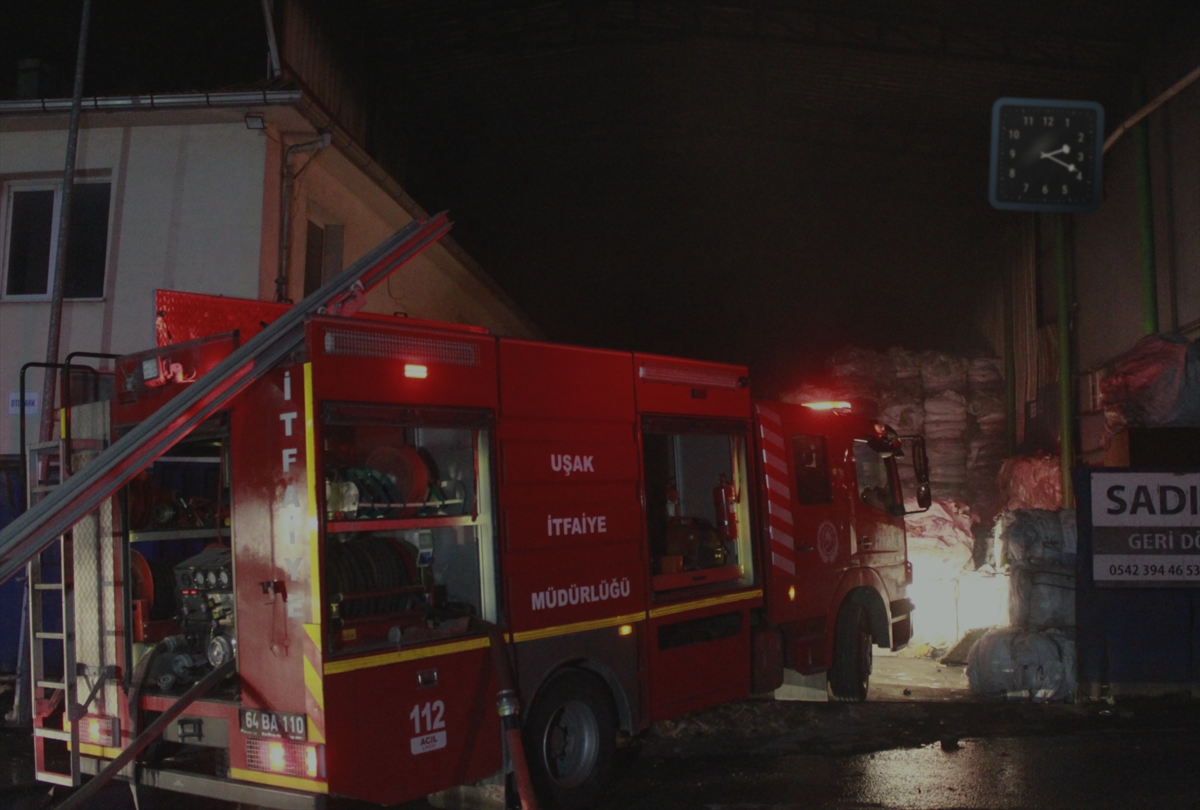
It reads 2h19
